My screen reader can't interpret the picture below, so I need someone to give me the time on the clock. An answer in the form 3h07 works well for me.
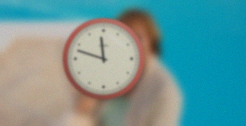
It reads 11h48
